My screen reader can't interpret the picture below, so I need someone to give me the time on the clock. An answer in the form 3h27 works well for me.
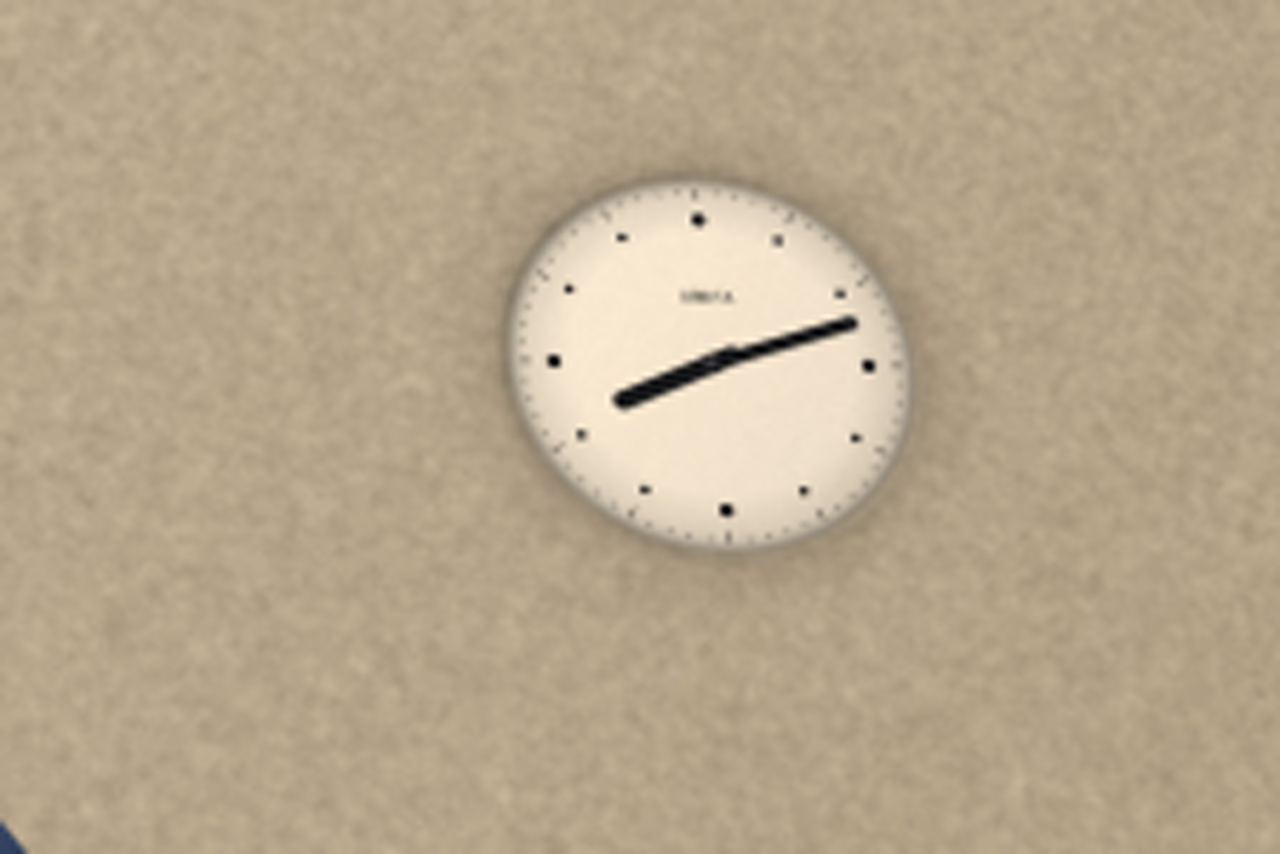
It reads 8h12
